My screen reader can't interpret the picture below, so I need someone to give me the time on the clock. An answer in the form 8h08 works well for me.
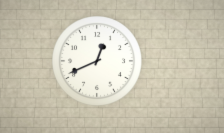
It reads 12h41
